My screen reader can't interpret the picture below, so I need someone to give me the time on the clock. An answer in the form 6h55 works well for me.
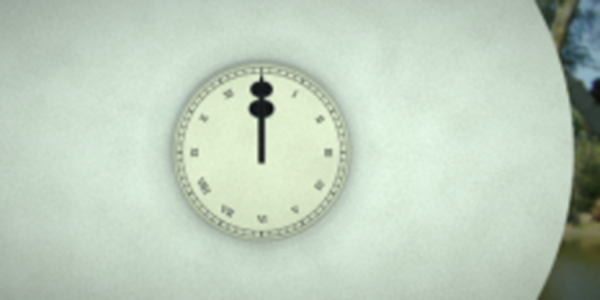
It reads 12h00
